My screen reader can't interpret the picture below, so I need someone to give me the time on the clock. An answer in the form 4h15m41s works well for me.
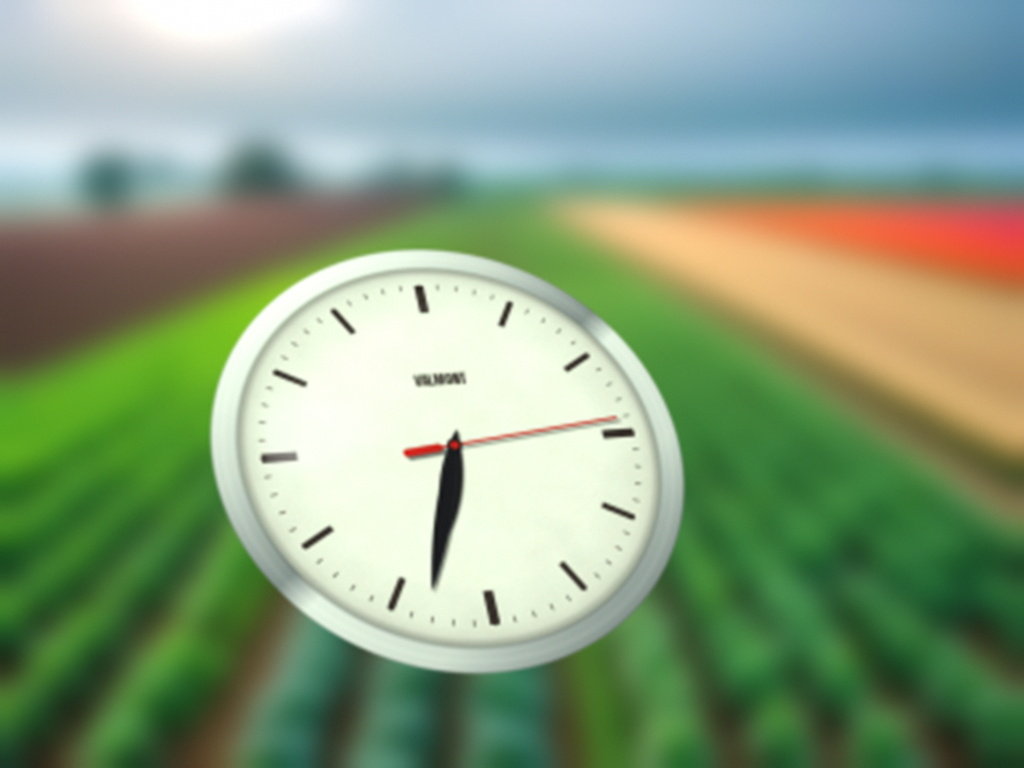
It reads 6h33m14s
